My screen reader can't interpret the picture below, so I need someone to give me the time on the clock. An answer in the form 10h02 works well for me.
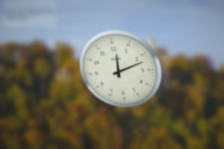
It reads 12h12
